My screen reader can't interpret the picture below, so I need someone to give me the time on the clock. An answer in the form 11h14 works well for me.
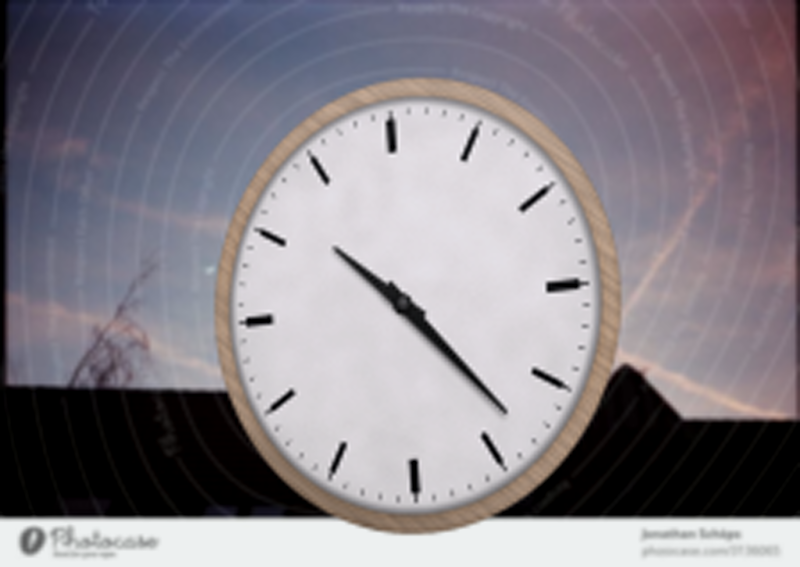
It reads 10h23
